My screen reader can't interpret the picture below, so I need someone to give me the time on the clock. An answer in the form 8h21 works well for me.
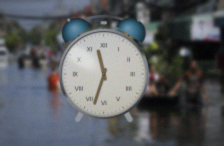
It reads 11h33
